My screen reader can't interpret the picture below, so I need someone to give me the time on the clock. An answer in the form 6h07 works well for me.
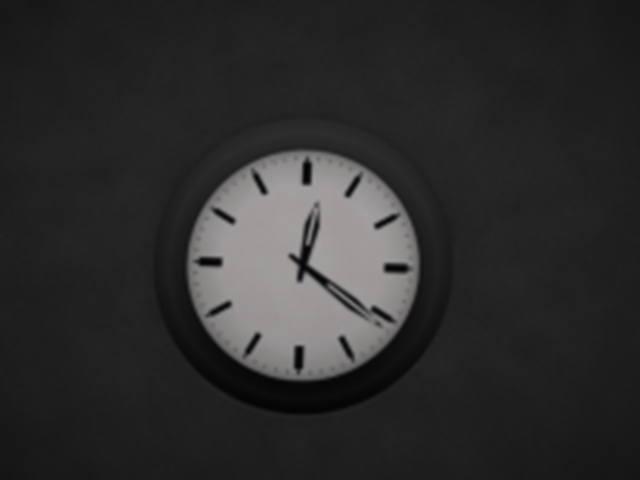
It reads 12h21
